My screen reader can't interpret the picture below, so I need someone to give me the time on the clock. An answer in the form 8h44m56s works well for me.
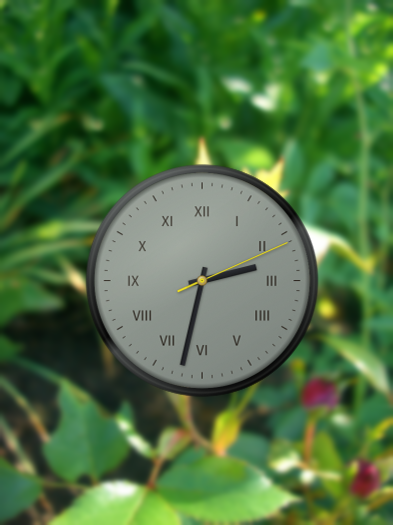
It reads 2h32m11s
